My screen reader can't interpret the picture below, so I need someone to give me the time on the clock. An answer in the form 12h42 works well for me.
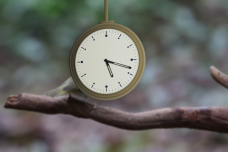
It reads 5h18
